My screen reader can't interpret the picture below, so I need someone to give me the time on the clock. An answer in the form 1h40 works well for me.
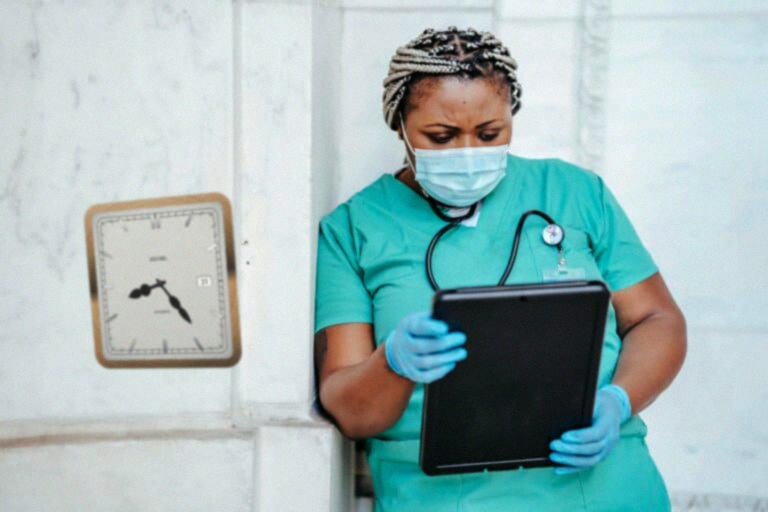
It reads 8h24
